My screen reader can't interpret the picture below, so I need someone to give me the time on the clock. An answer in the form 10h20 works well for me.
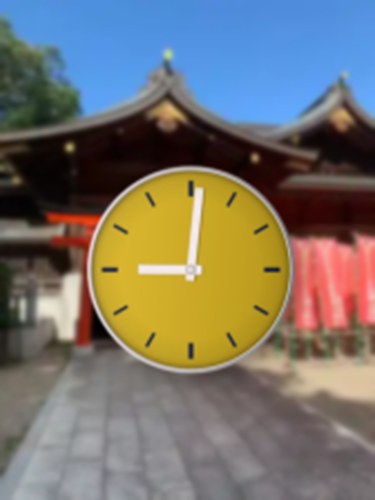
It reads 9h01
